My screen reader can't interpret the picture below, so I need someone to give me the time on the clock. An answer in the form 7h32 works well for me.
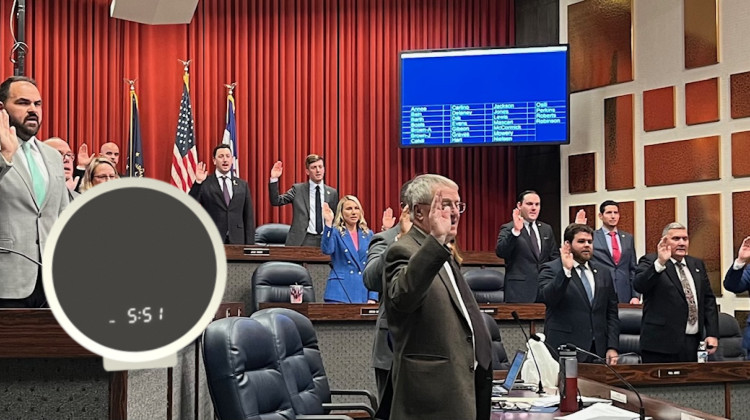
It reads 5h51
